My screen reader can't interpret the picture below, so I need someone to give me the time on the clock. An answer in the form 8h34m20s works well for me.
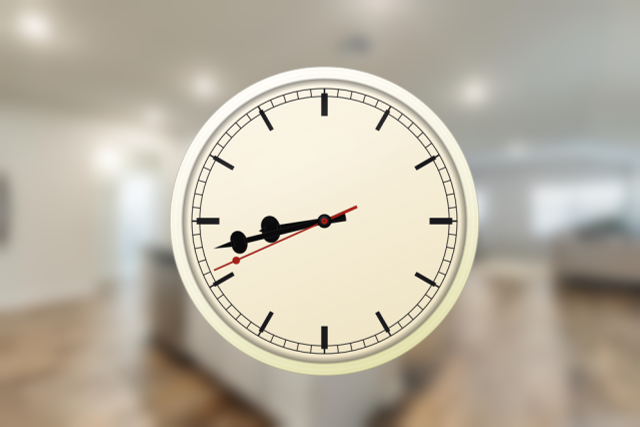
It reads 8h42m41s
